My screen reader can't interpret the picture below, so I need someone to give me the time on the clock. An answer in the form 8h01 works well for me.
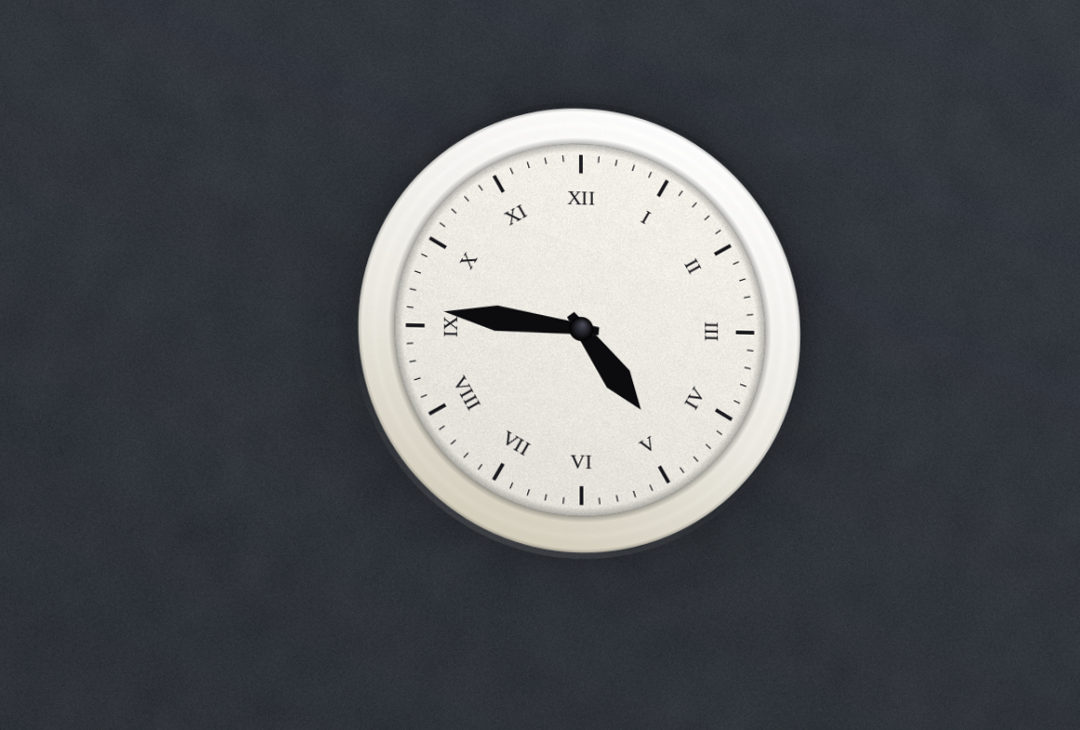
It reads 4h46
